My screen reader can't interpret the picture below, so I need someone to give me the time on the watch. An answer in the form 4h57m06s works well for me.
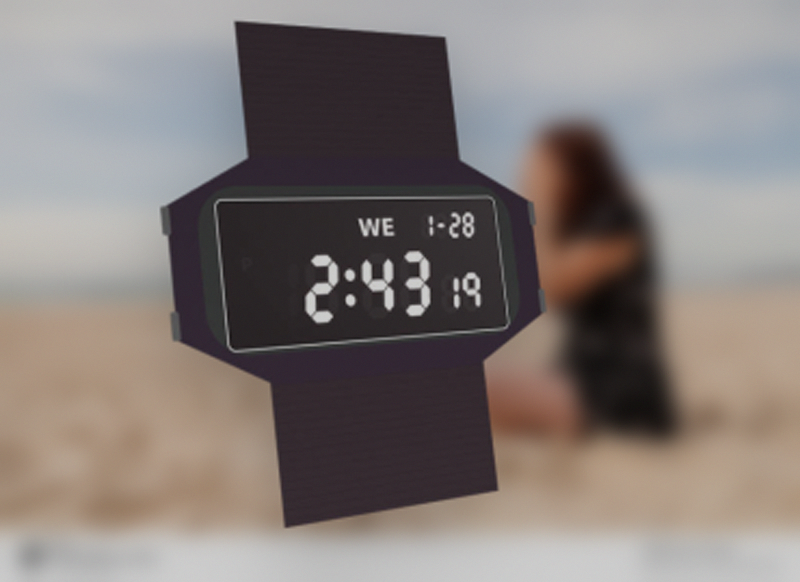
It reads 2h43m19s
